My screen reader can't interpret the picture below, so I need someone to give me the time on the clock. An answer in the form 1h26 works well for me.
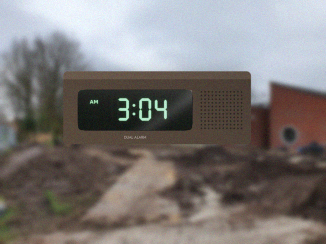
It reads 3h04
